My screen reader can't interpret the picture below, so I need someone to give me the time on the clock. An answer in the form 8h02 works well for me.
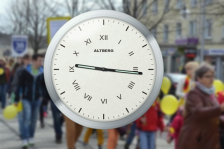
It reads 9h16
